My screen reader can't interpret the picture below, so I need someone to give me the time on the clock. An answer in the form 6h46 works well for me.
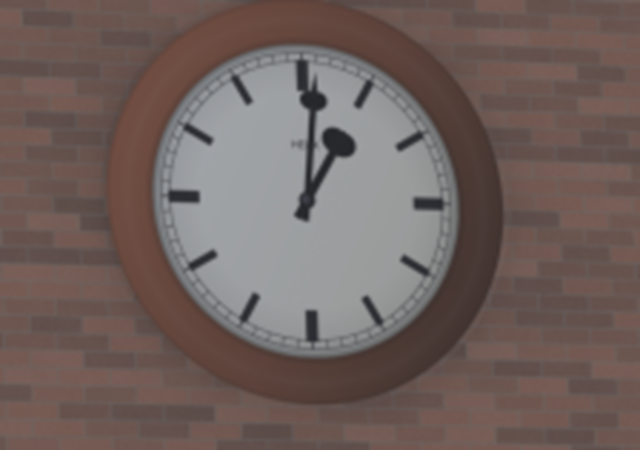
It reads 1h01
